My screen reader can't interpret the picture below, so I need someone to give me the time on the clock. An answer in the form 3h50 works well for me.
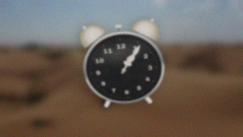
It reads 1h06
